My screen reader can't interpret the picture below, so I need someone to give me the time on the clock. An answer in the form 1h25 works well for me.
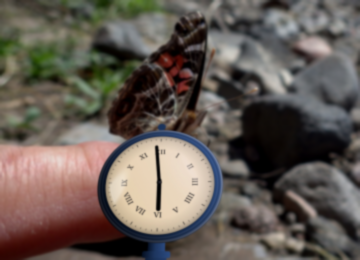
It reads 5h59
